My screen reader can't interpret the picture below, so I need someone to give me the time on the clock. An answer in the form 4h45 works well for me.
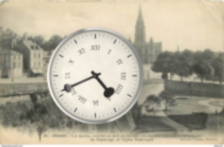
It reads 4h41
